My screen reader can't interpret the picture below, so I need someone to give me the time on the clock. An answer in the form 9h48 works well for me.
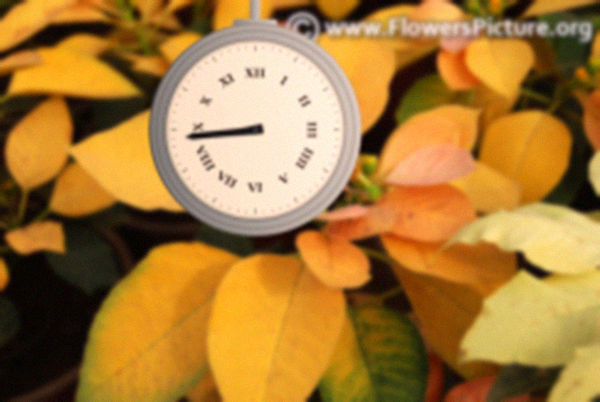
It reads 8h44
